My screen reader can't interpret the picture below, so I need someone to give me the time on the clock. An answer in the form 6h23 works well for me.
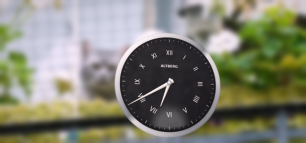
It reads 6h40
